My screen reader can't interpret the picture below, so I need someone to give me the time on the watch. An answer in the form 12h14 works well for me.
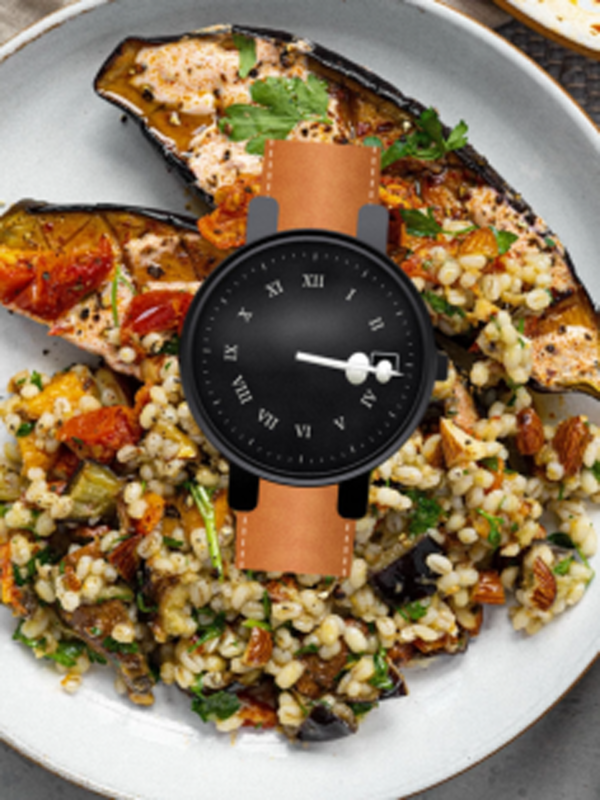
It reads 3h16
